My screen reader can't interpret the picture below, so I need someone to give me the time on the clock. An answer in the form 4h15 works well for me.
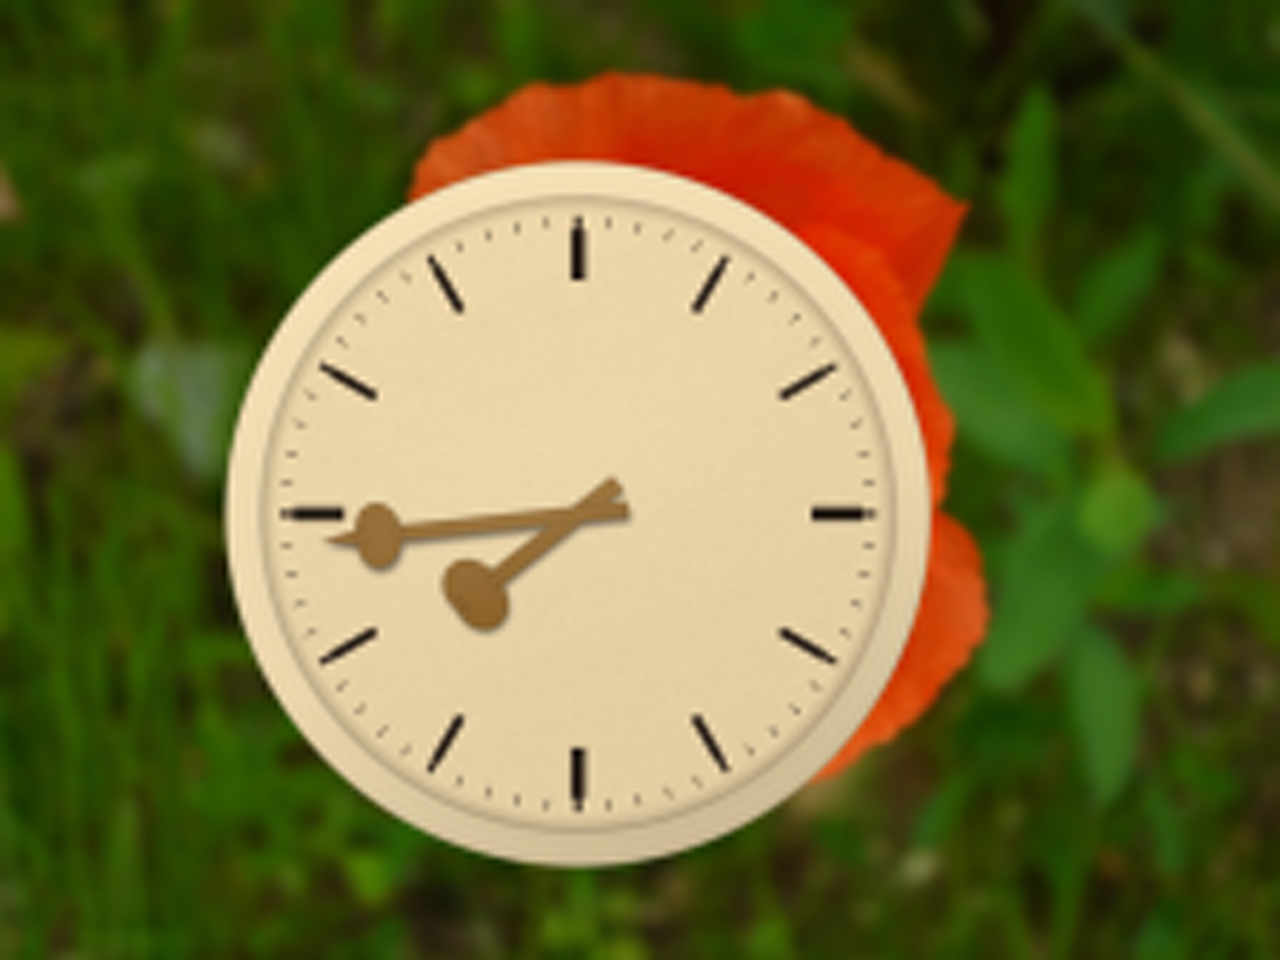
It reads 7h44
